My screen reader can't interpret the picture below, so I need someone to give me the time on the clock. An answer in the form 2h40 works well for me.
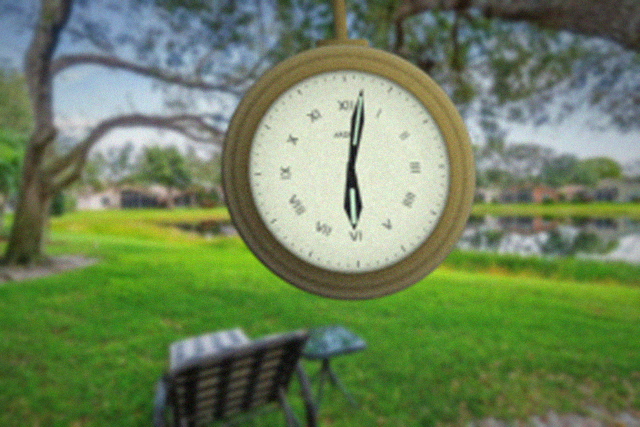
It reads 6h02
